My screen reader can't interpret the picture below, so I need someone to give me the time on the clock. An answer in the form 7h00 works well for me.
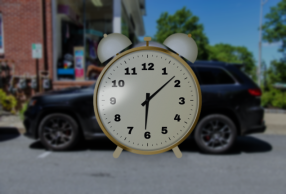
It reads 6h08
